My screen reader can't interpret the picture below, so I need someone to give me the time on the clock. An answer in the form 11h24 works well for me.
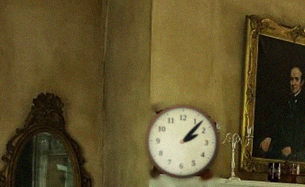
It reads 2h07
